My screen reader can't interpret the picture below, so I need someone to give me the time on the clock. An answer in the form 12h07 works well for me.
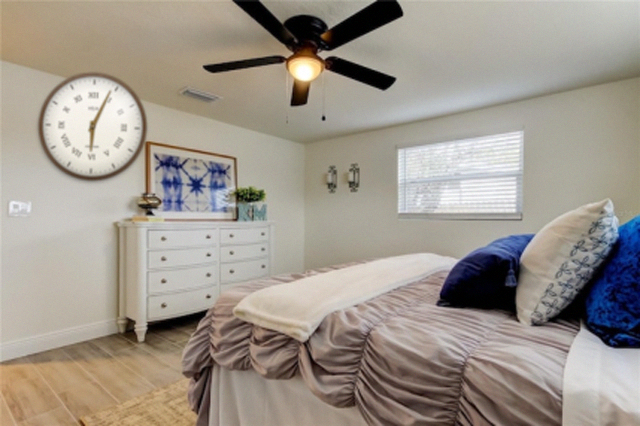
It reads 6h04
